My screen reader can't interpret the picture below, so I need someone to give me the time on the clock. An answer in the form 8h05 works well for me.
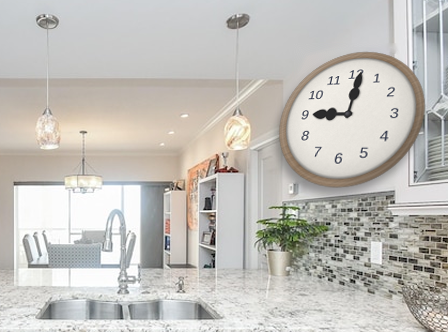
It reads 9h01
